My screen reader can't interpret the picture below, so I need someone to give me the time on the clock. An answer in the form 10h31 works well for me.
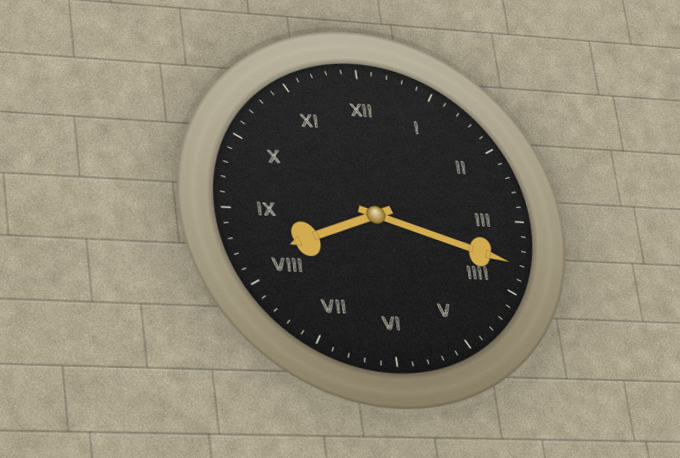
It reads 8h18
